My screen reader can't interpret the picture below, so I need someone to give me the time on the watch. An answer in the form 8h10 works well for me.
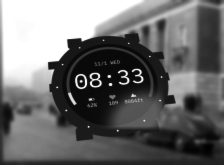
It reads 8h33
